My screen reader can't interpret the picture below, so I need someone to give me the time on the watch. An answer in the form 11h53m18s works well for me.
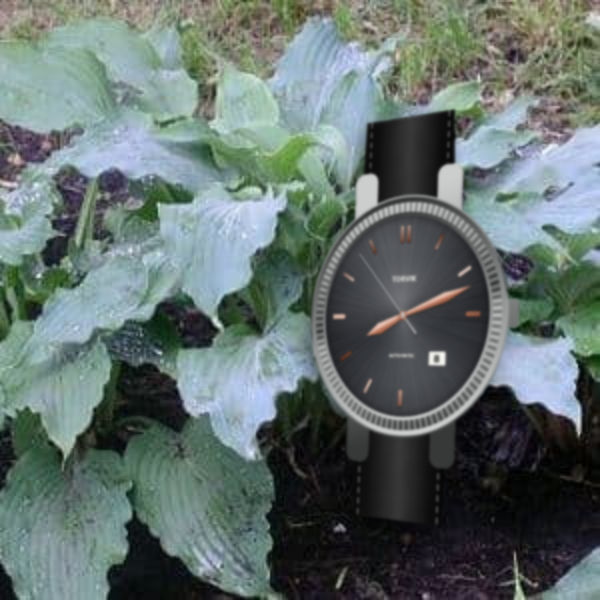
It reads 8h11m53s
